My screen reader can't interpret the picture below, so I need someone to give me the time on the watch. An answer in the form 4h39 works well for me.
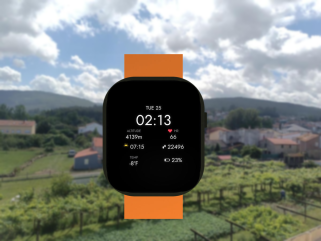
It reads 2h13
